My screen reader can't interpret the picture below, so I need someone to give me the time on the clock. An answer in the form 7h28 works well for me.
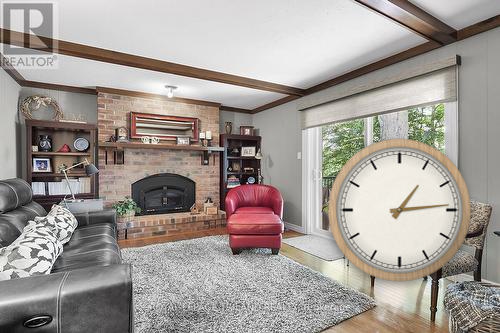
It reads 1h14
